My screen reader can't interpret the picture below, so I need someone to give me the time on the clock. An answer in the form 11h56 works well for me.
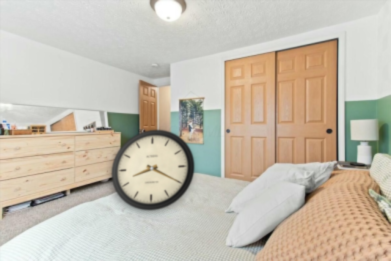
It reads 8h20
